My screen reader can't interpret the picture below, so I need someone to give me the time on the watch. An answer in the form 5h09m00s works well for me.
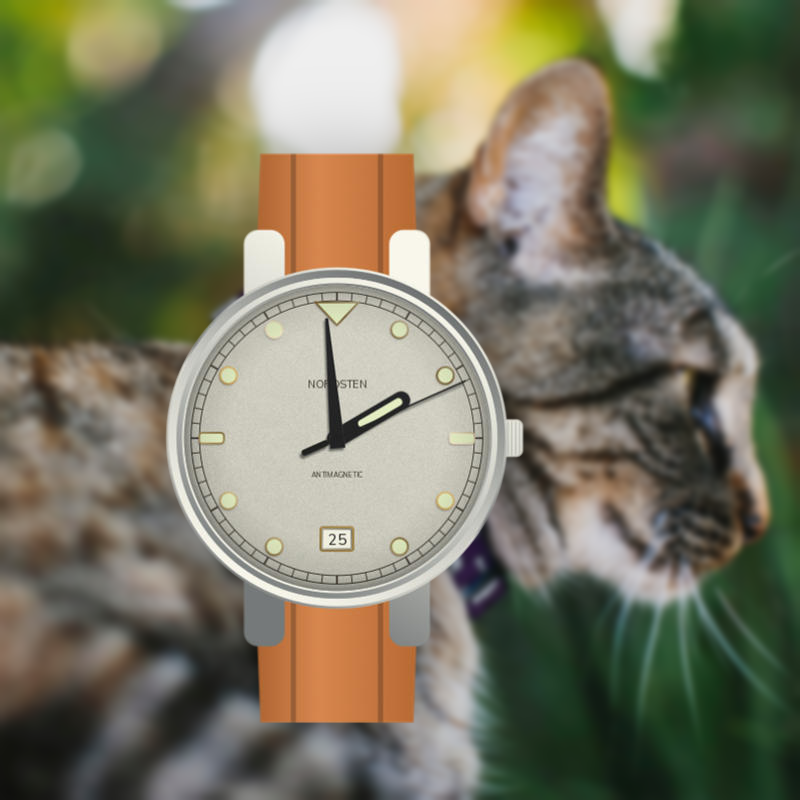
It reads 1h59m11s
